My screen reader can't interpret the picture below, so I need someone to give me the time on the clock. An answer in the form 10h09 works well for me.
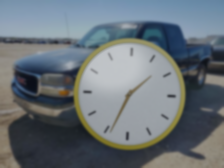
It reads 1h34
